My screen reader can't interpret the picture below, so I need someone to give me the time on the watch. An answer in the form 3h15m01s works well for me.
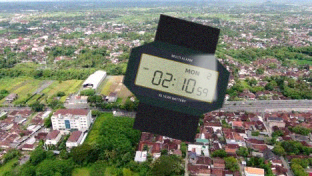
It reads 2h10m59s
